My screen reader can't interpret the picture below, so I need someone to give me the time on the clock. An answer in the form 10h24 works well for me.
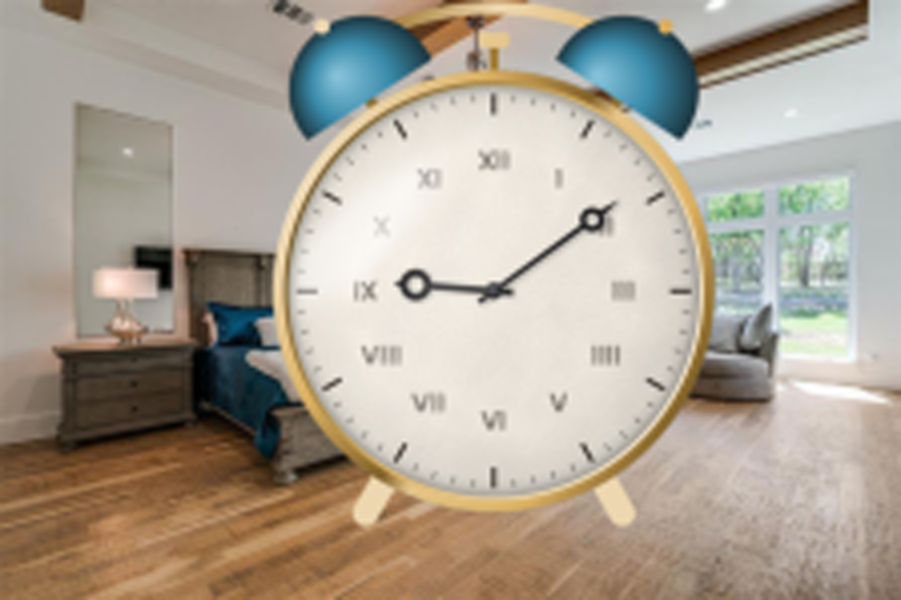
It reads 9h09
